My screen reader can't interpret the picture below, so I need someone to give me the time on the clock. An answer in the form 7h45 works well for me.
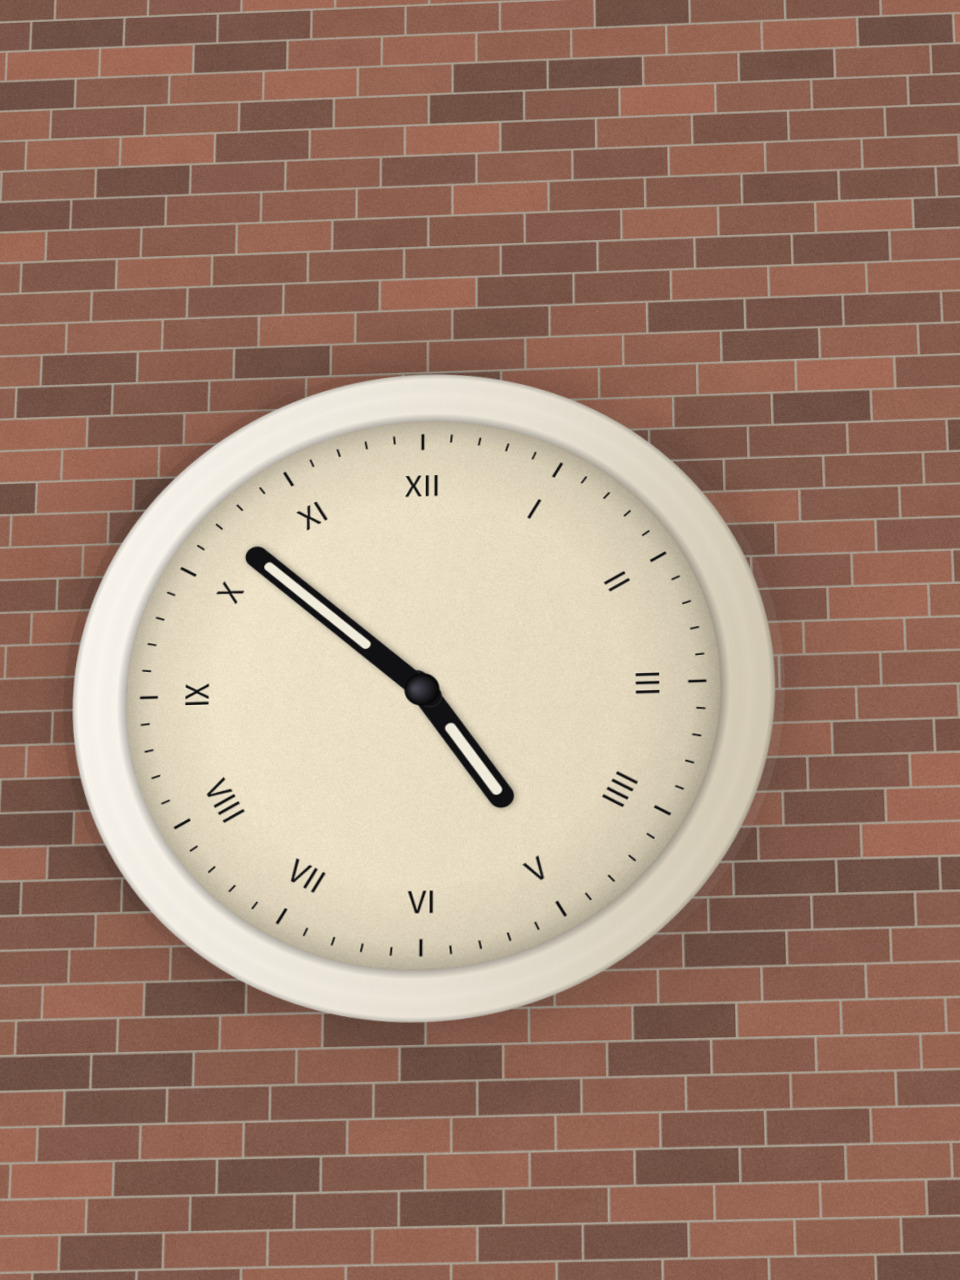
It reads 4h52
